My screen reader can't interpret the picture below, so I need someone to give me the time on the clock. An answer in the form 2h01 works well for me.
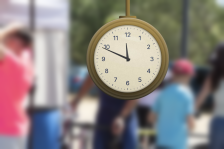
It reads 11h49
